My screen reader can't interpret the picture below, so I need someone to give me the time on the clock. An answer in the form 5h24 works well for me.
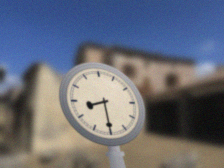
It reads 8h30
